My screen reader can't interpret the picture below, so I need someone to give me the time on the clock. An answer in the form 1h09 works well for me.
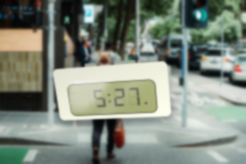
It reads 5h27
